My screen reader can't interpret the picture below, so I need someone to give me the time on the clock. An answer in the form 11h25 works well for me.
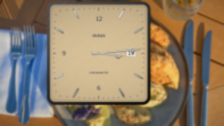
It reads 3h14
